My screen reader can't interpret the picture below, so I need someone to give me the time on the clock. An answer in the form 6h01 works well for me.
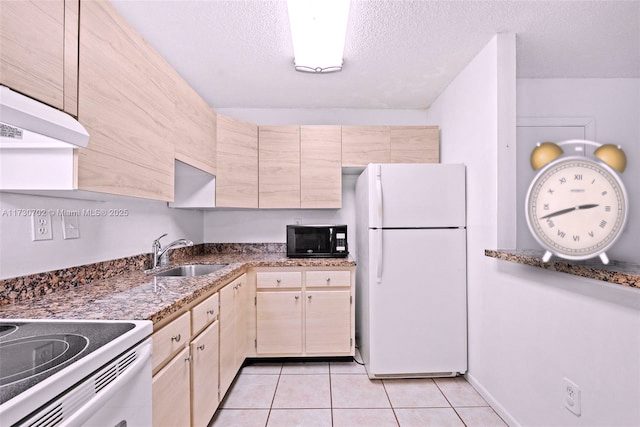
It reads 2h42
